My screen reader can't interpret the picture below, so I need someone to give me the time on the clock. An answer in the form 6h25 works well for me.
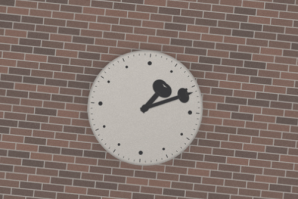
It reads 1h11
